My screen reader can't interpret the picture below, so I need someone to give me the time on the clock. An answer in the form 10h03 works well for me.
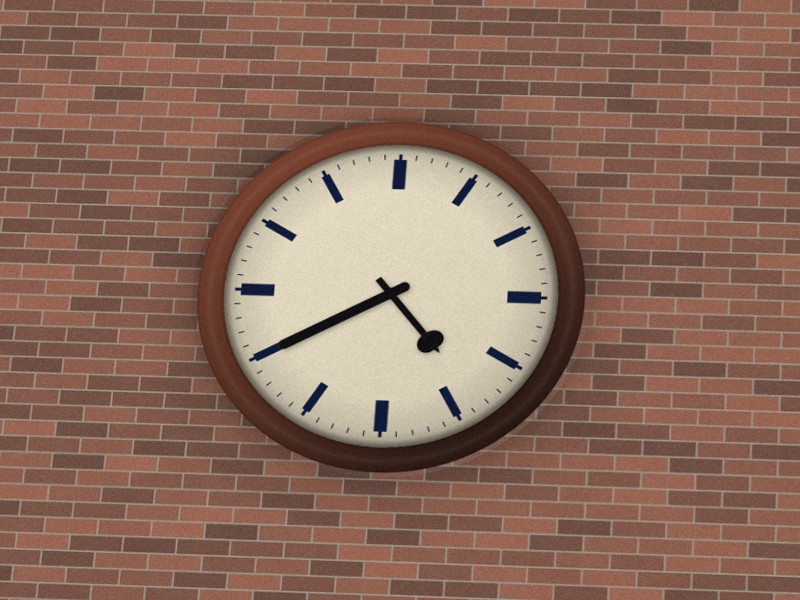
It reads 4h40
